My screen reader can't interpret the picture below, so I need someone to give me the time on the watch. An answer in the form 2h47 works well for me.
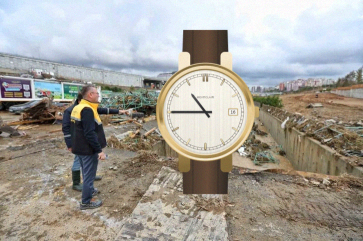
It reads 10h45
